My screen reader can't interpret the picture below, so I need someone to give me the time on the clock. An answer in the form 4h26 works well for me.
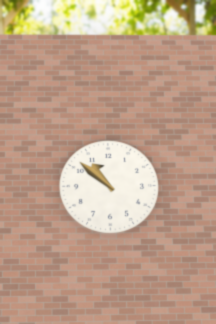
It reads 10h52
